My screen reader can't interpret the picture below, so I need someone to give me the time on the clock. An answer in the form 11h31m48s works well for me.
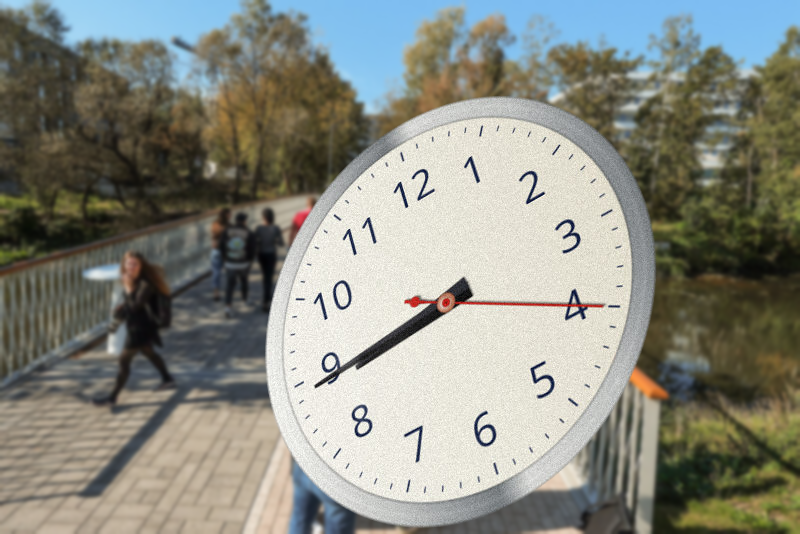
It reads 8h44m20s
